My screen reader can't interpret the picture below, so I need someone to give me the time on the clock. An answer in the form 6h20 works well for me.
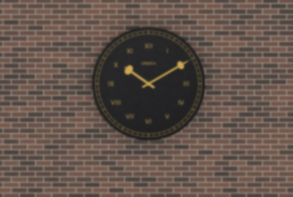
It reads 10h10
